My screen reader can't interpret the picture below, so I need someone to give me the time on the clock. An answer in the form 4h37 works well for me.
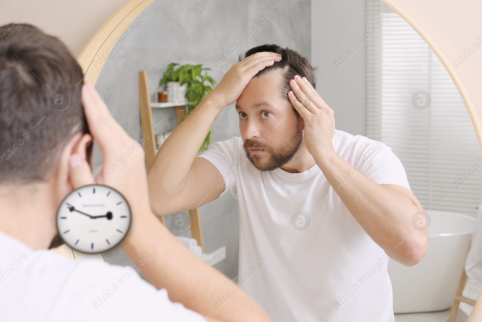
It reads 2h49
